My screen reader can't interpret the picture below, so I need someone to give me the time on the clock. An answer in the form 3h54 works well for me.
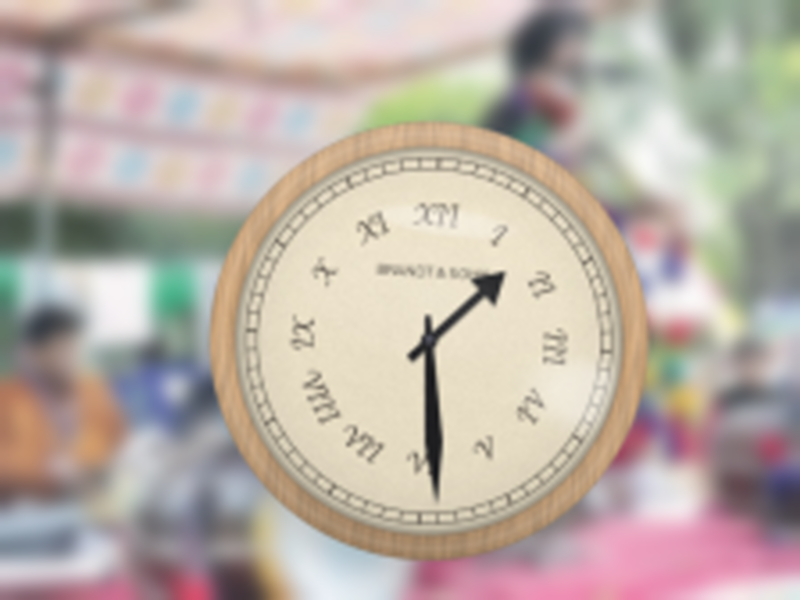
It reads 1h29
